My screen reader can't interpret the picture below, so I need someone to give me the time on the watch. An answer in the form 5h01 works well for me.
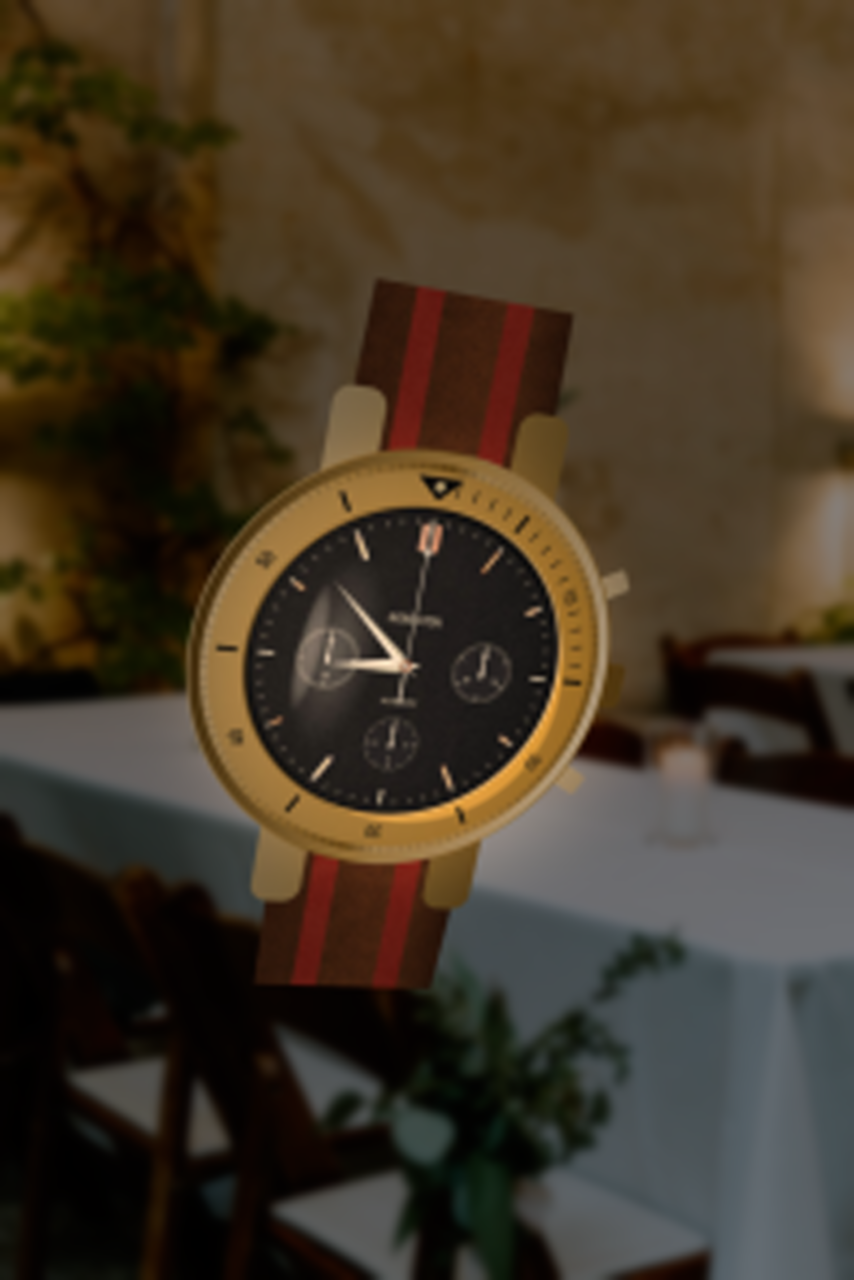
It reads 8h52
